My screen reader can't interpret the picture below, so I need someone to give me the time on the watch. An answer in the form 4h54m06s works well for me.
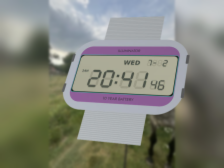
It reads 20h41m46s
